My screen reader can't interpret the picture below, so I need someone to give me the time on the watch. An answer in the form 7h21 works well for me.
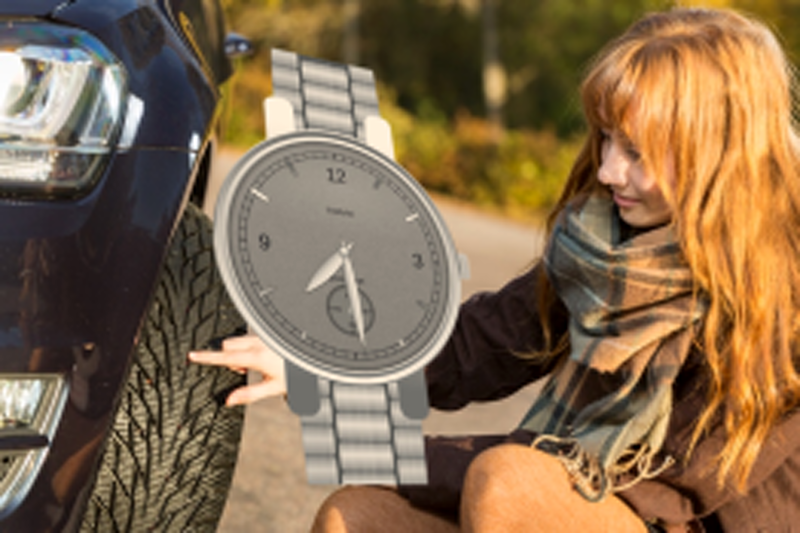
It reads 7h29
